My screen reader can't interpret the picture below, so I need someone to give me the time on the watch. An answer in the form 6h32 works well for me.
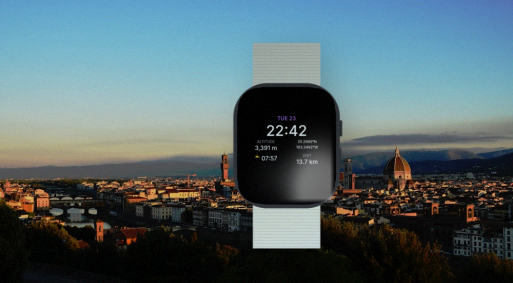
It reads 22h42
